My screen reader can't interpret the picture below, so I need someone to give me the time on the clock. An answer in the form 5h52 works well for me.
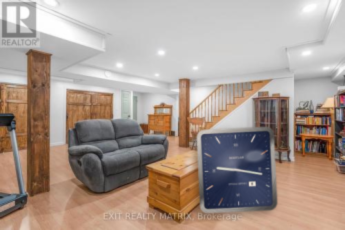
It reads 9h17
